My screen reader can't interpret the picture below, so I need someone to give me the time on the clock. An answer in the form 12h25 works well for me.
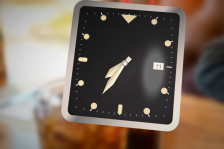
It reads 7h35
